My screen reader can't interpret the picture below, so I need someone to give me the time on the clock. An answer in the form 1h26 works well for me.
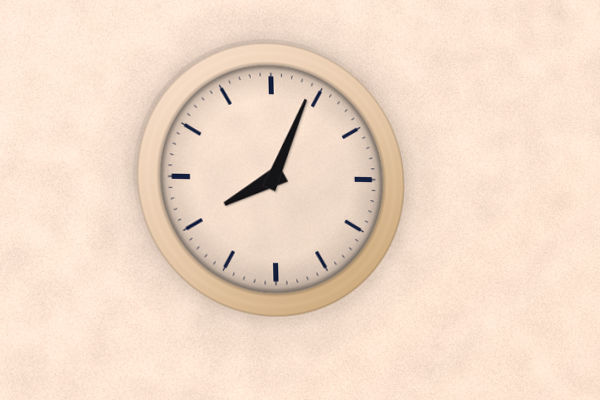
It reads 8h04
